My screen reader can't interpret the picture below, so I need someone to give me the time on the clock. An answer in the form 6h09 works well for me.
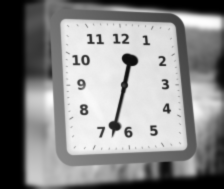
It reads 12h33
